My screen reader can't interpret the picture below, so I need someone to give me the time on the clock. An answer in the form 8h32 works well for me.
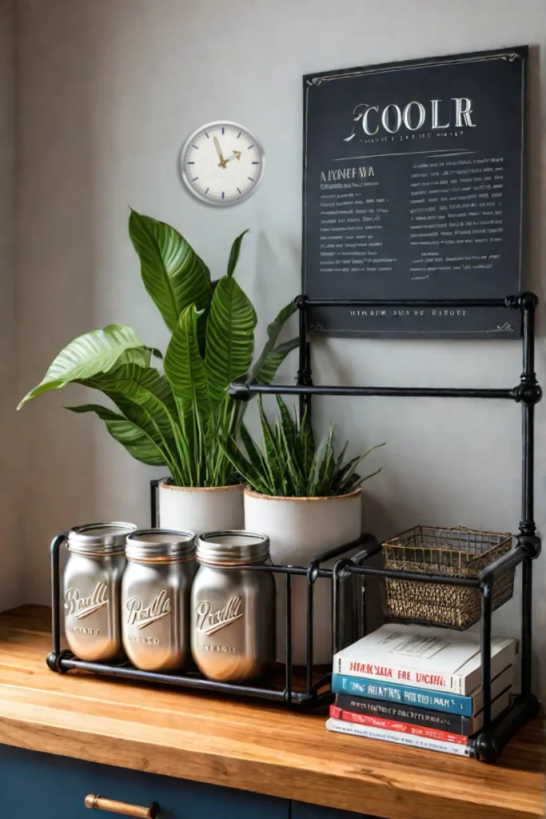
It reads 1h57
